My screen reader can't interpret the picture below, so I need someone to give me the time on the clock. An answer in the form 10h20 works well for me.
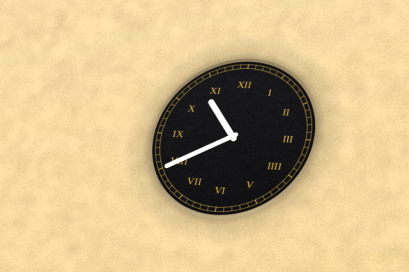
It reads 10h40
